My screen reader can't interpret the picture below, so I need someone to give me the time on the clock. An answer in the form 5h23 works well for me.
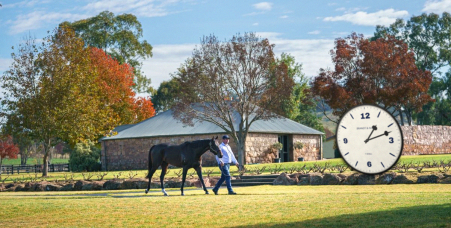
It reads 1h12
